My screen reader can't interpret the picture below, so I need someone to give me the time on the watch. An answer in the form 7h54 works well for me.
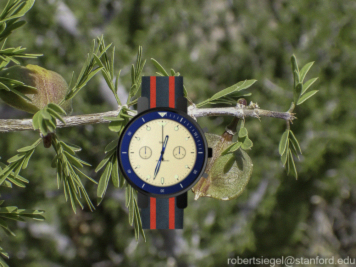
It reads 12h33
